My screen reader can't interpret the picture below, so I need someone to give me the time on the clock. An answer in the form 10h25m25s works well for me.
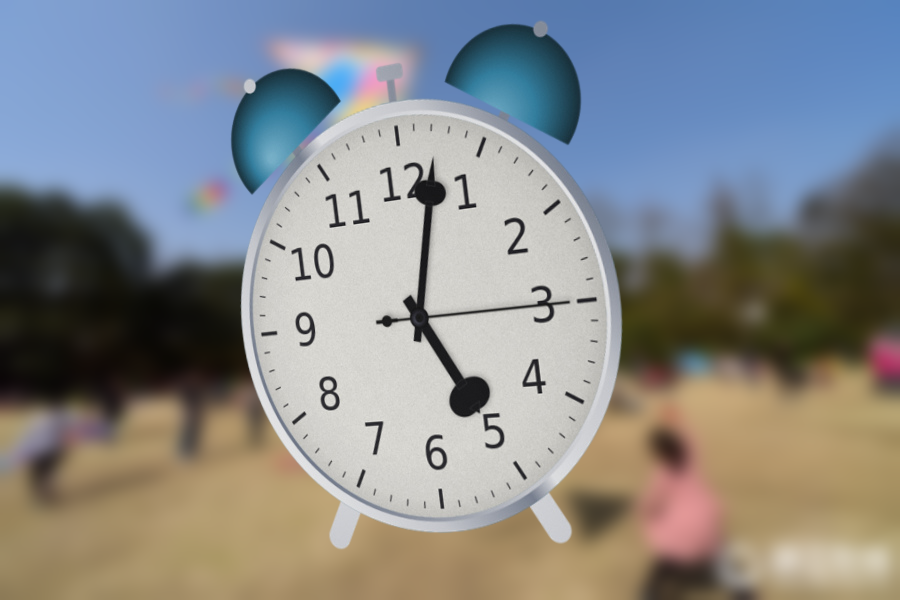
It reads 5h02m15s
